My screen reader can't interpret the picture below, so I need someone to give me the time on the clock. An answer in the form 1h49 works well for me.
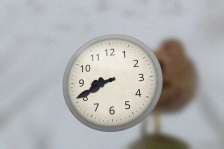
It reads 8h41
